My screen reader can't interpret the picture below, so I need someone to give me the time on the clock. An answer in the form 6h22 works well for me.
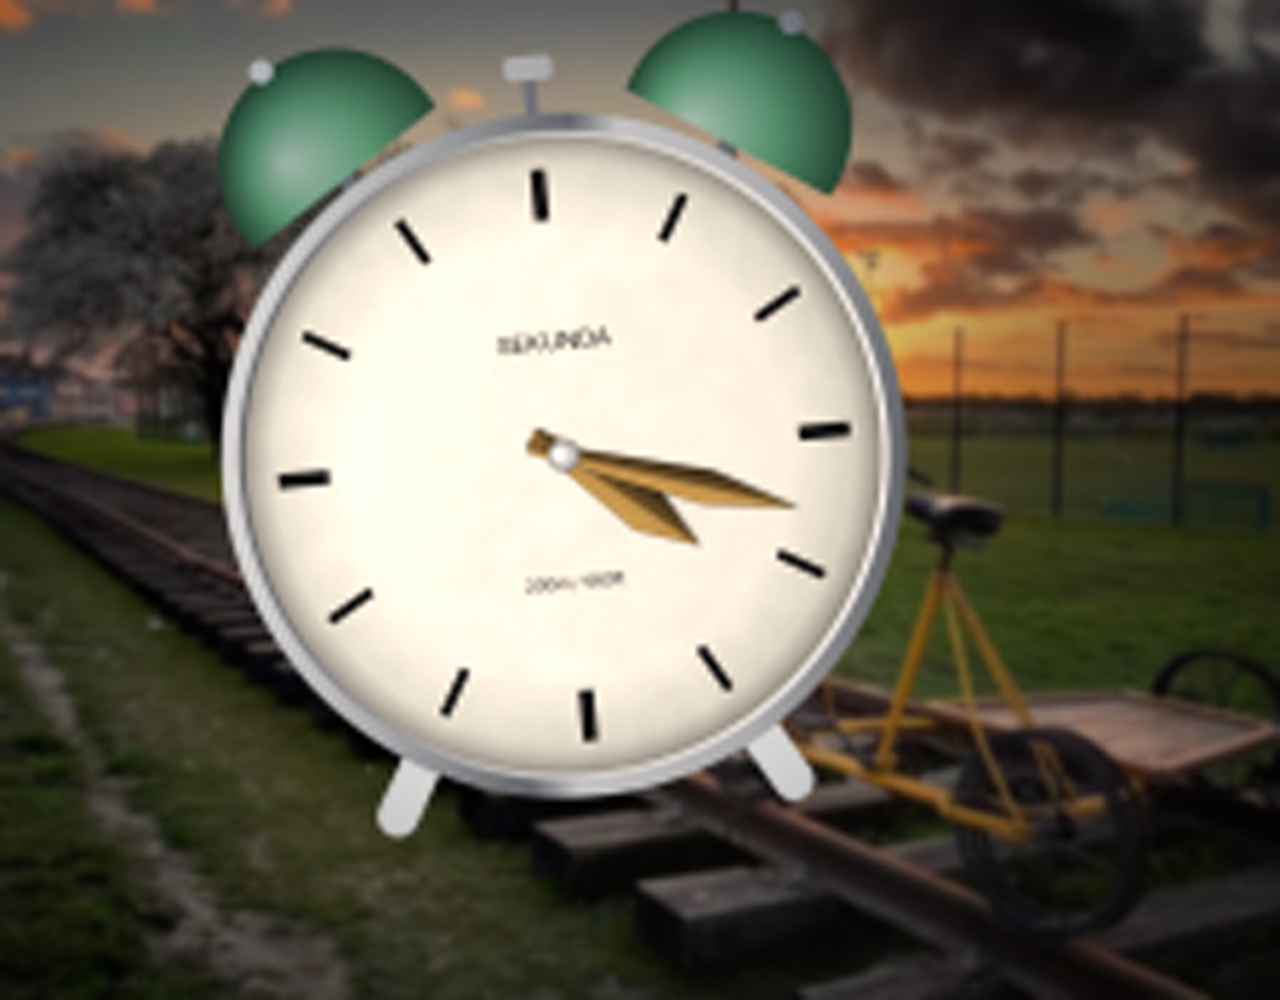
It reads 4h18
